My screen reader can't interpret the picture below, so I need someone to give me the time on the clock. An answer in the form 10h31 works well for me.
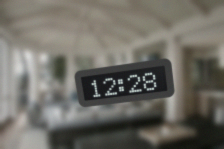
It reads 12h28
